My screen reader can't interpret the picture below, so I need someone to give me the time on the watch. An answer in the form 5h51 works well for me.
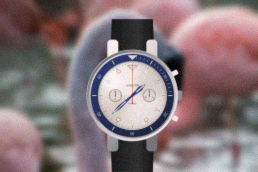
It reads 1h38
